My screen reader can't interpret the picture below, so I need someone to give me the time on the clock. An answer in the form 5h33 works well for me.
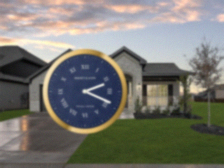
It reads 2h19
